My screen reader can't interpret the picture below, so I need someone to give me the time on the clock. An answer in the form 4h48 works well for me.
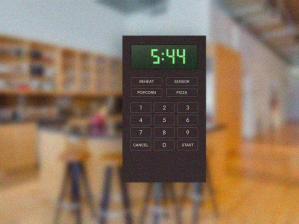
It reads 5h44
